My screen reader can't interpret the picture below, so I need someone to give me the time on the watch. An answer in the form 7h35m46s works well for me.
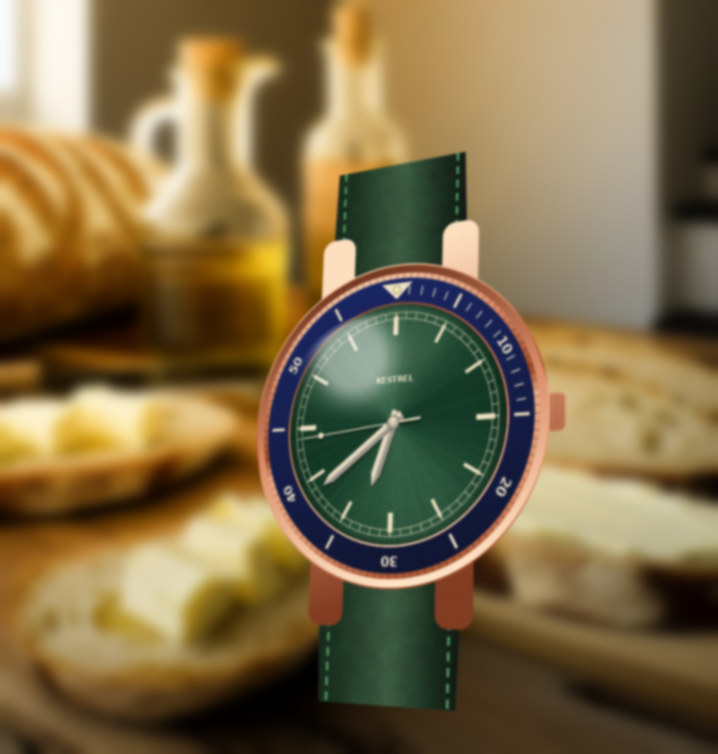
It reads 6h38m44s
